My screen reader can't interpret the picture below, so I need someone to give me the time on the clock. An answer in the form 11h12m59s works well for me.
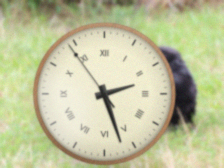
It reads 2h26m54s
